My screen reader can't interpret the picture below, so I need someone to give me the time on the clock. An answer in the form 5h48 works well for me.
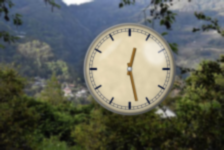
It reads 12h28
